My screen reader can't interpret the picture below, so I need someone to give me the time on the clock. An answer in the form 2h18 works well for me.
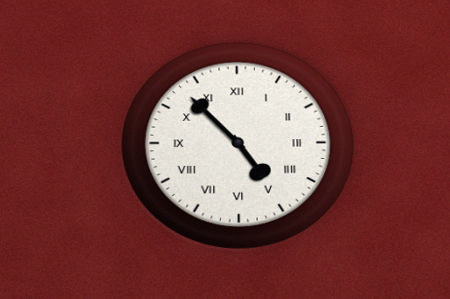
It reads 4h53
